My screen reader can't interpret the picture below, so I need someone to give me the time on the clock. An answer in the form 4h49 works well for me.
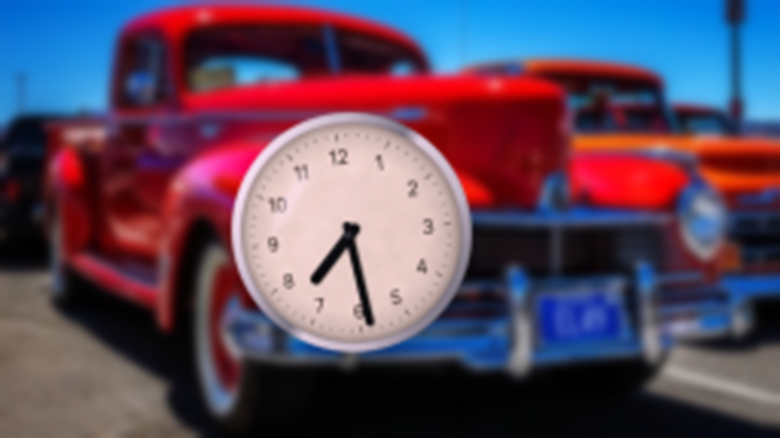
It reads 7h29
